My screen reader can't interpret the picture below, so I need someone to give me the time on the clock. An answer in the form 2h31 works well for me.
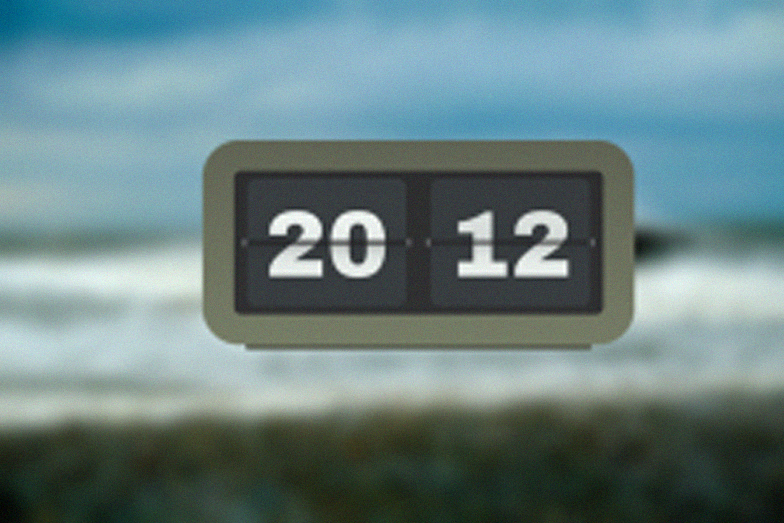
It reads 20h12
